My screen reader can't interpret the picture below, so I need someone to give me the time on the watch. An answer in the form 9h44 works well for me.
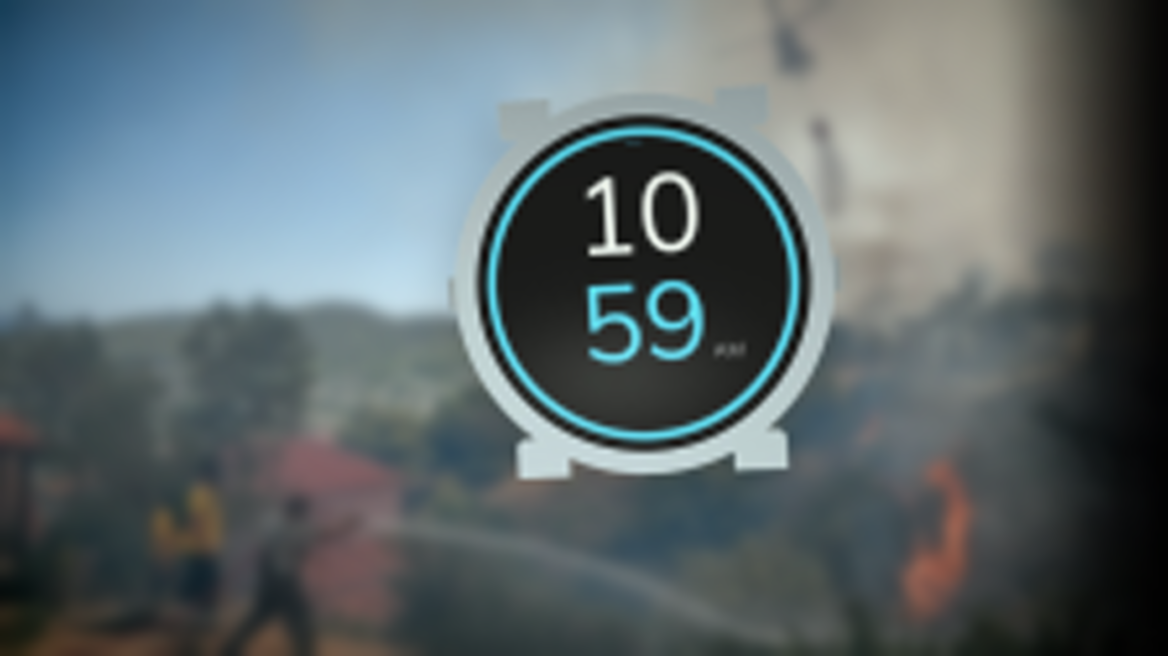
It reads 10h59
